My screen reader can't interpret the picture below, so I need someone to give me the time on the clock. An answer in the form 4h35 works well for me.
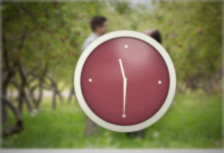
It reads 11h30
